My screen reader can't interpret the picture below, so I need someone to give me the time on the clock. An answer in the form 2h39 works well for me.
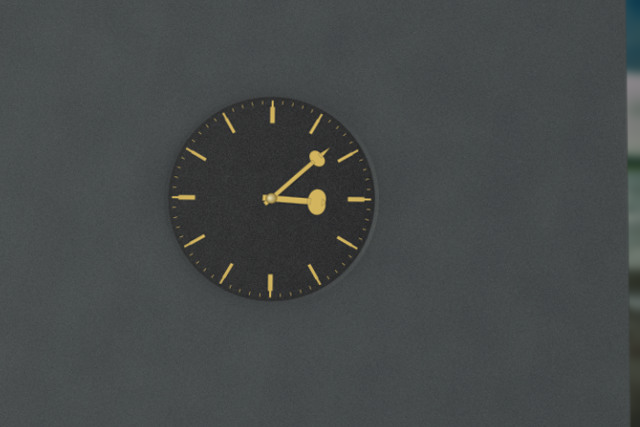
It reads 3h08
